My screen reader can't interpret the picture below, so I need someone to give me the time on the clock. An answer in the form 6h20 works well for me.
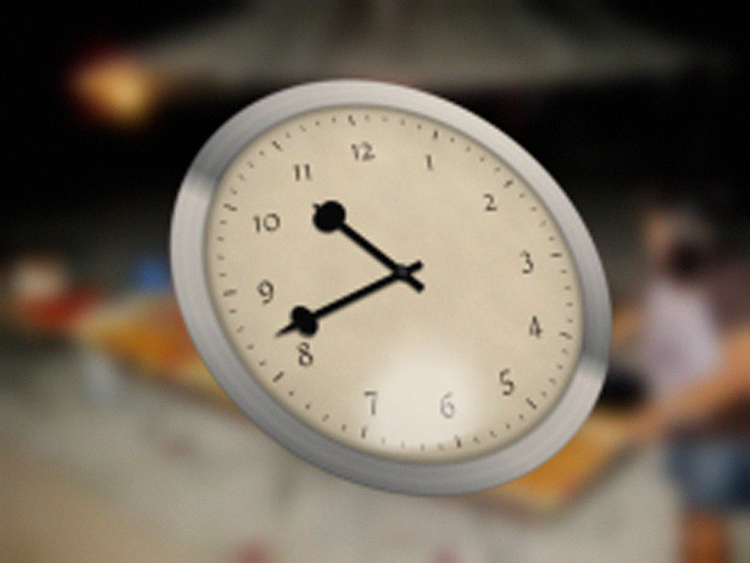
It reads 10h42
